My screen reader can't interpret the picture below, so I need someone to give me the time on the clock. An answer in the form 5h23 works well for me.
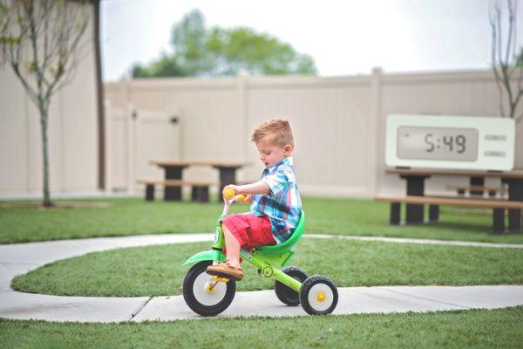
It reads 5h49
